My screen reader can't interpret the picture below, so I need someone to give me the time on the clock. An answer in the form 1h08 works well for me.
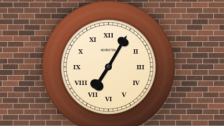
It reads 7h05
